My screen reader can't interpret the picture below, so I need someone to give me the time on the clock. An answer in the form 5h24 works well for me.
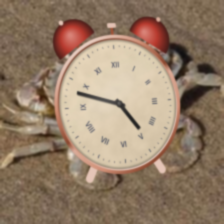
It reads 4h48
